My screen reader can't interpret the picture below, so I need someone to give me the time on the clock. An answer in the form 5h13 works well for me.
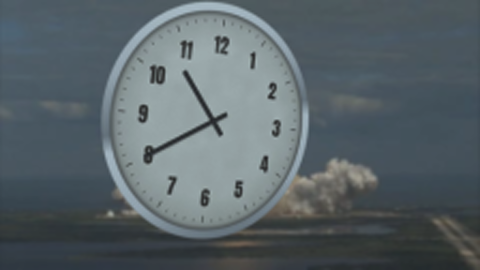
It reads 10h40
